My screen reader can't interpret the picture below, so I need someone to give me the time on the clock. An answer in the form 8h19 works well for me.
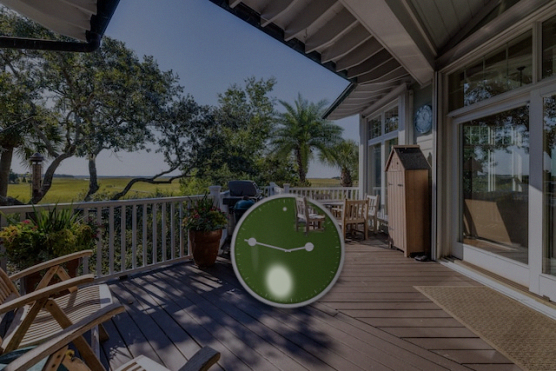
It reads 2h48
